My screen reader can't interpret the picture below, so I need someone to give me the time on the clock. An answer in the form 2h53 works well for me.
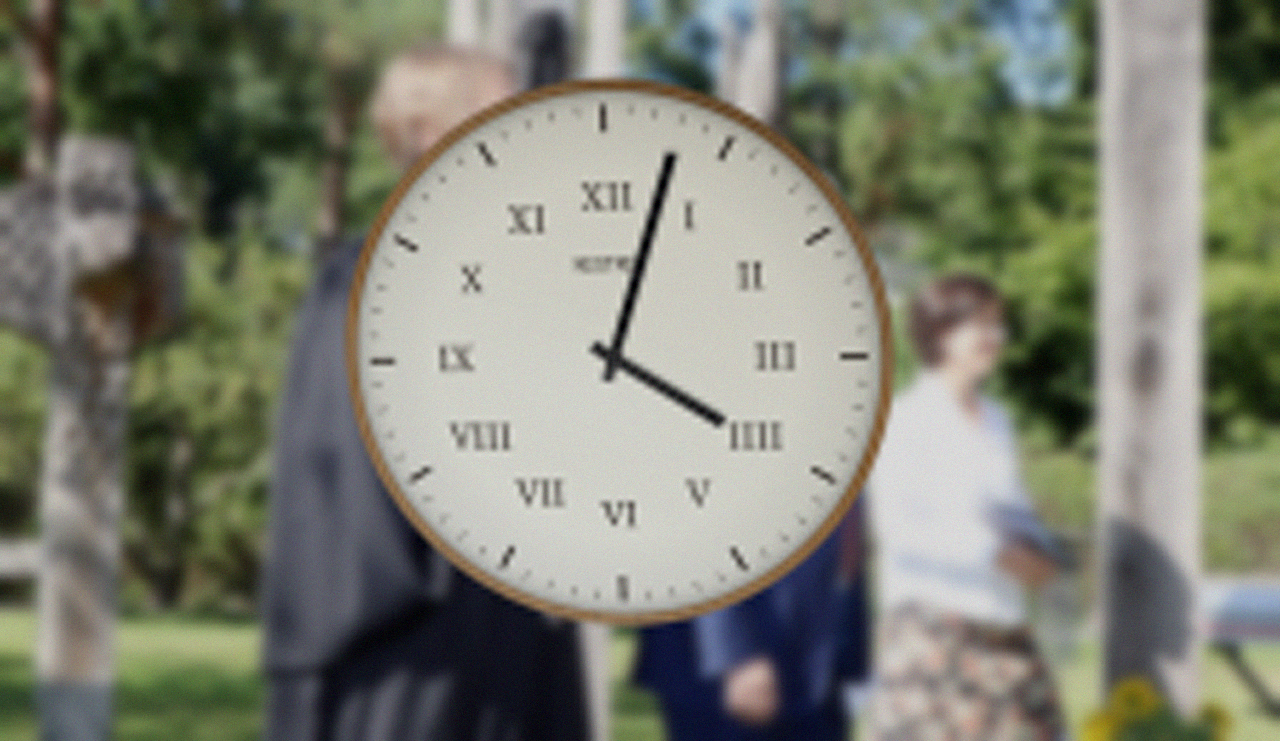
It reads 4h03
